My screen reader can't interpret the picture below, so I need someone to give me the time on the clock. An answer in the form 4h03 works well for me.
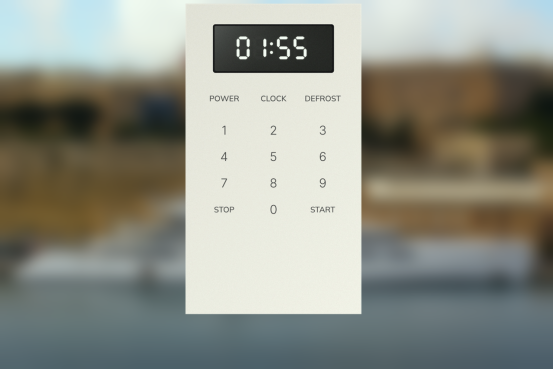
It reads 1h55
